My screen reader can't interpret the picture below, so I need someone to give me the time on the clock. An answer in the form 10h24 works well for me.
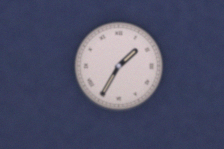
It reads 1h35
